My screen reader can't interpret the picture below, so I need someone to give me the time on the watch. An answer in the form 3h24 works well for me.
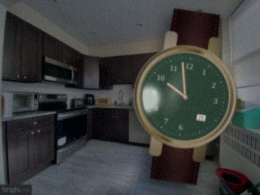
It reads 9h58
